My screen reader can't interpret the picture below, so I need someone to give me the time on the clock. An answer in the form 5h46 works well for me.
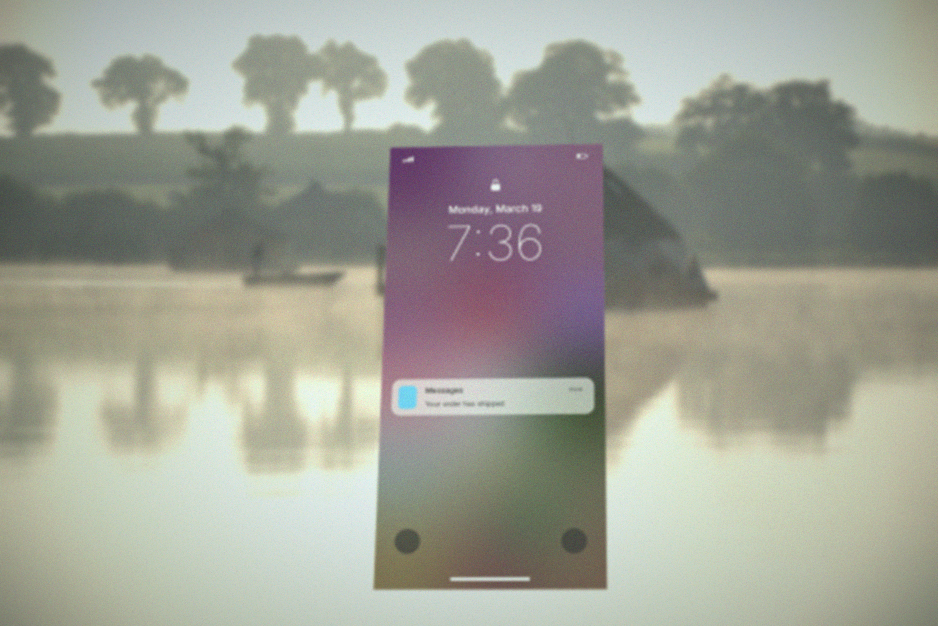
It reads 7h36
